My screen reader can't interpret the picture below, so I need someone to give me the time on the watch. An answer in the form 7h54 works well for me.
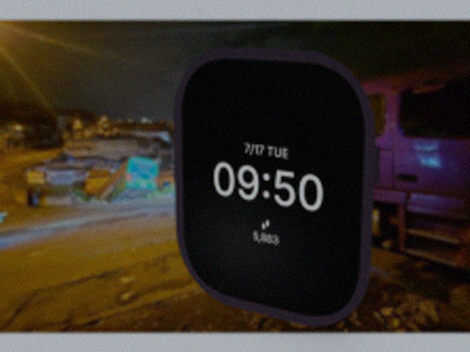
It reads 9h50
